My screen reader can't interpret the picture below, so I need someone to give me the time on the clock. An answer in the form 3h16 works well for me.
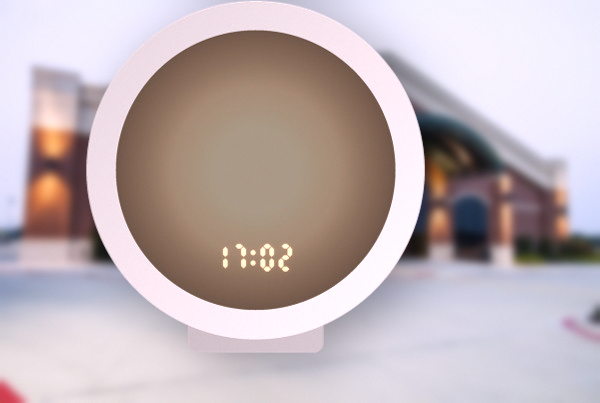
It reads 17h02
